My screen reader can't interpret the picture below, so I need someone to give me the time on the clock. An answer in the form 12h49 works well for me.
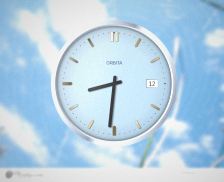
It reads 8h31
